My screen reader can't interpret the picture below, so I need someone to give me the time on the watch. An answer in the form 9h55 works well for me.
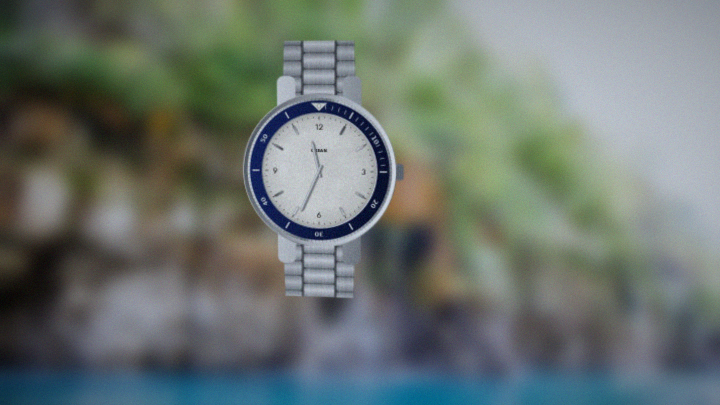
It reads 11h34
